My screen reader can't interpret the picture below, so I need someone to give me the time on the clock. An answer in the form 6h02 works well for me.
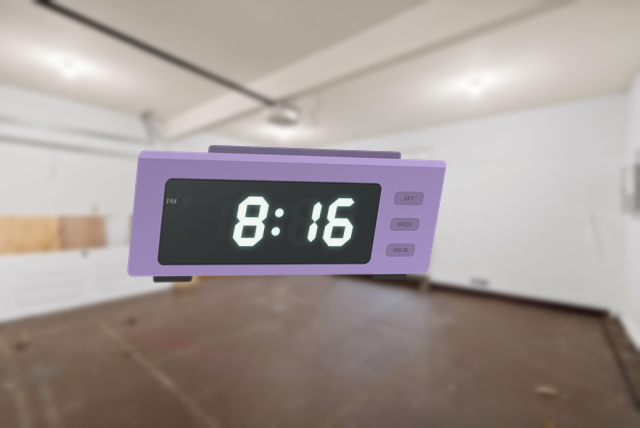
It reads 8h16
